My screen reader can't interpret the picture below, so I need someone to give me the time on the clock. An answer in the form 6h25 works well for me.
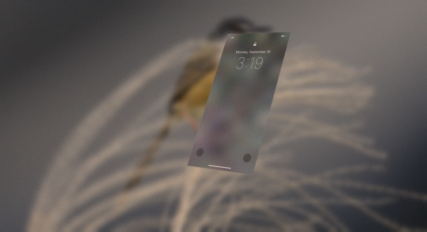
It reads 3h19
